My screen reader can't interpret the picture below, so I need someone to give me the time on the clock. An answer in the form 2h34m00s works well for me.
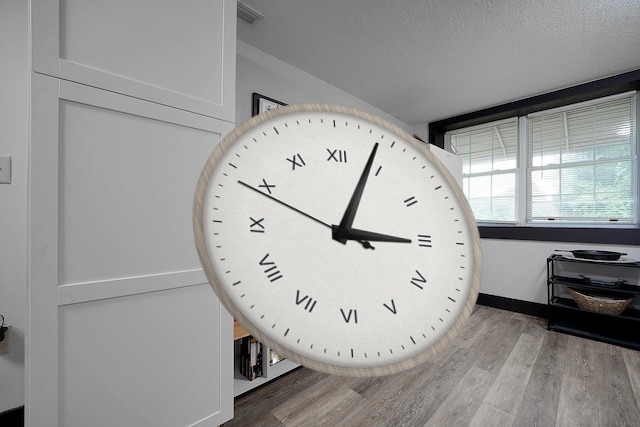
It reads 3h03m49s
